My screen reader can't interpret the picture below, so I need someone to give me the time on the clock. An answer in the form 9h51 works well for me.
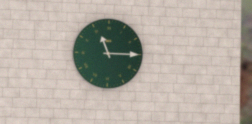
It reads 11h15
